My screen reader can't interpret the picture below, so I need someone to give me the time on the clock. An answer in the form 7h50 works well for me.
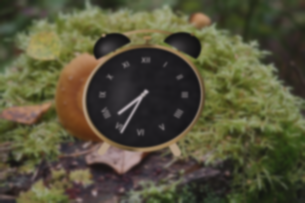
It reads 7h34
